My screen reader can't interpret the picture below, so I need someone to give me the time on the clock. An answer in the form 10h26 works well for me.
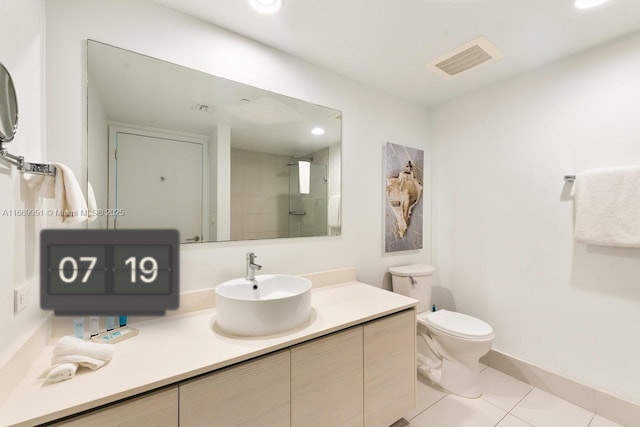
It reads 7h19
